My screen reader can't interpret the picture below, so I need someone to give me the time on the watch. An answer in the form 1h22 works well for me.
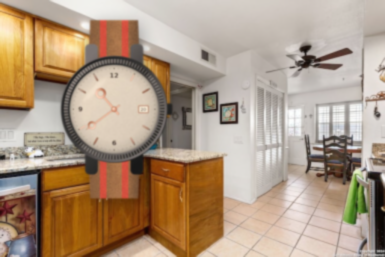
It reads 10h39
